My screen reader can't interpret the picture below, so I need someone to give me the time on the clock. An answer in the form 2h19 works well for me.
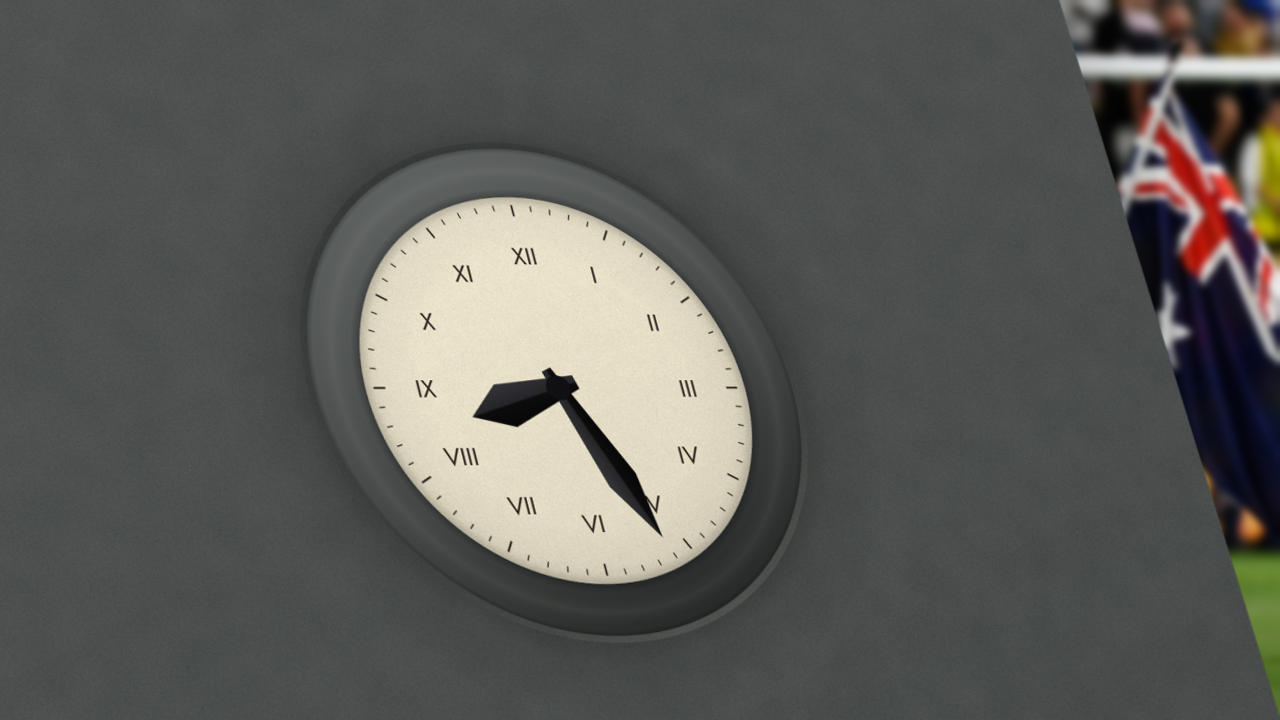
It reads 8h26
